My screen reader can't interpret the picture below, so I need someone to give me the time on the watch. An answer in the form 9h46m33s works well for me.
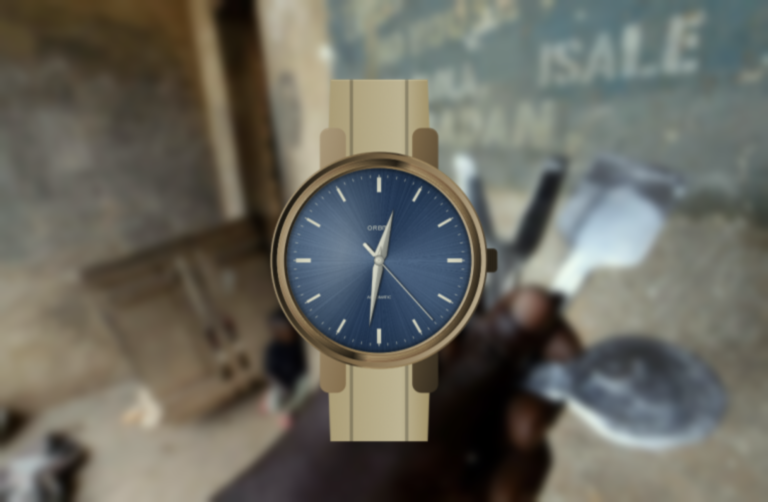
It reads 12h31m23s
